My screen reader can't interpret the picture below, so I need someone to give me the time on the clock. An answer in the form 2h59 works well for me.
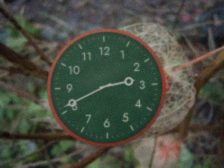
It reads 2h41
